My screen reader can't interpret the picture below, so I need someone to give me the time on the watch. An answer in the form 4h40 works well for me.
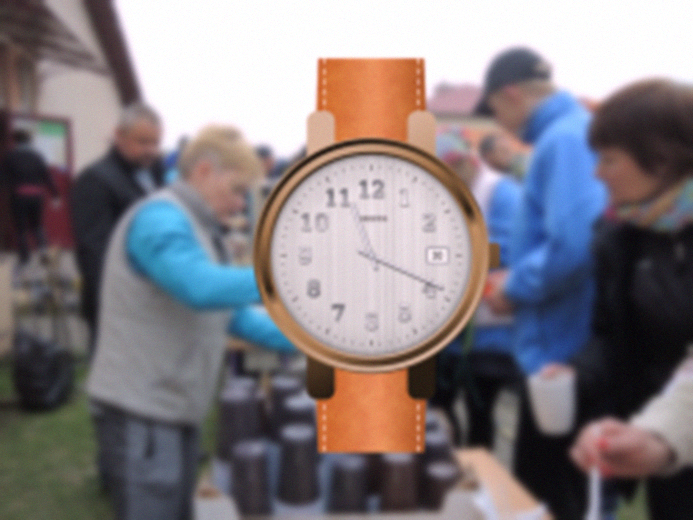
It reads 11h19
